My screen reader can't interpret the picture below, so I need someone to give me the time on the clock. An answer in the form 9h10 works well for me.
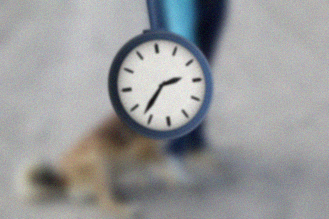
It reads 2h37
